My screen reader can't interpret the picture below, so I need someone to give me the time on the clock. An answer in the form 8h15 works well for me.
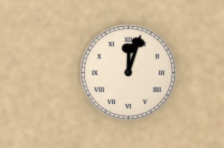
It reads 12h03
